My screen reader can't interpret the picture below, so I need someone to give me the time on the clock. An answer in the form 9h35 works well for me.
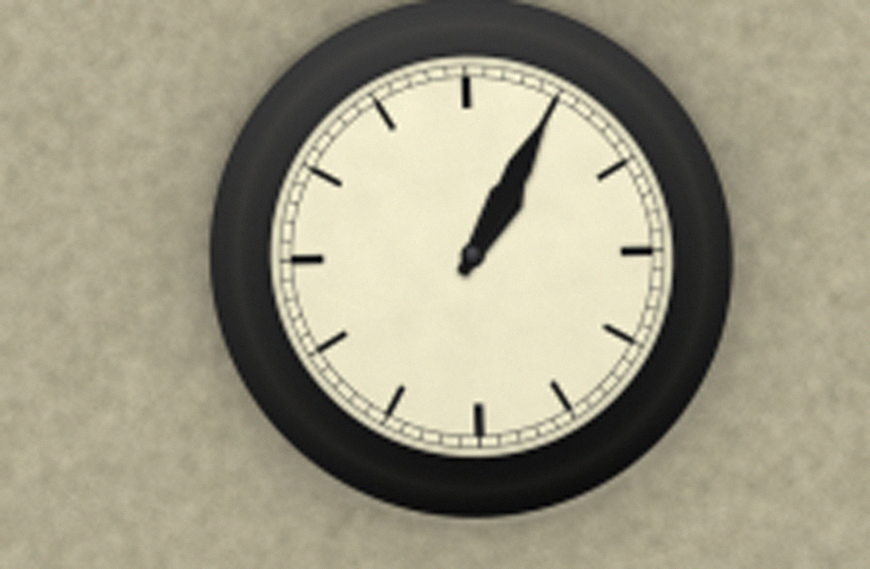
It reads 1h05
